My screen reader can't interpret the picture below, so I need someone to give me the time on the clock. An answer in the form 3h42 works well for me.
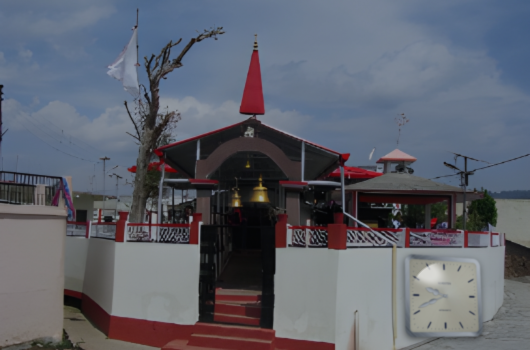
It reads 9h41
